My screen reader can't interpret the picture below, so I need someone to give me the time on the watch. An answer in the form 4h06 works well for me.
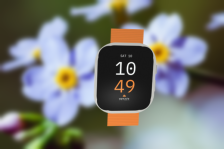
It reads 10h49
